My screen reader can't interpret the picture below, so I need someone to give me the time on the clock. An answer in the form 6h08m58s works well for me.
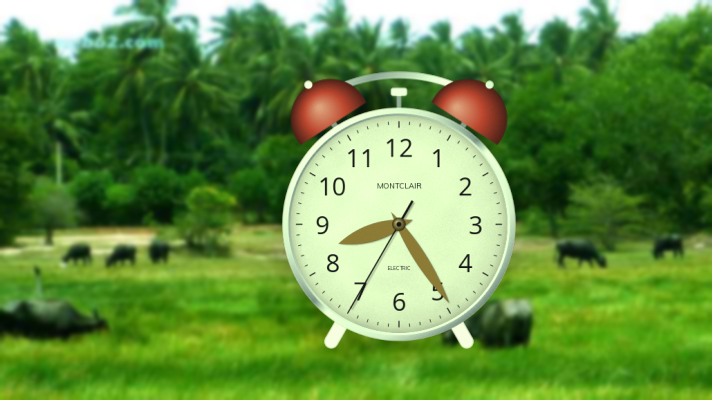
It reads 8h24m35s
